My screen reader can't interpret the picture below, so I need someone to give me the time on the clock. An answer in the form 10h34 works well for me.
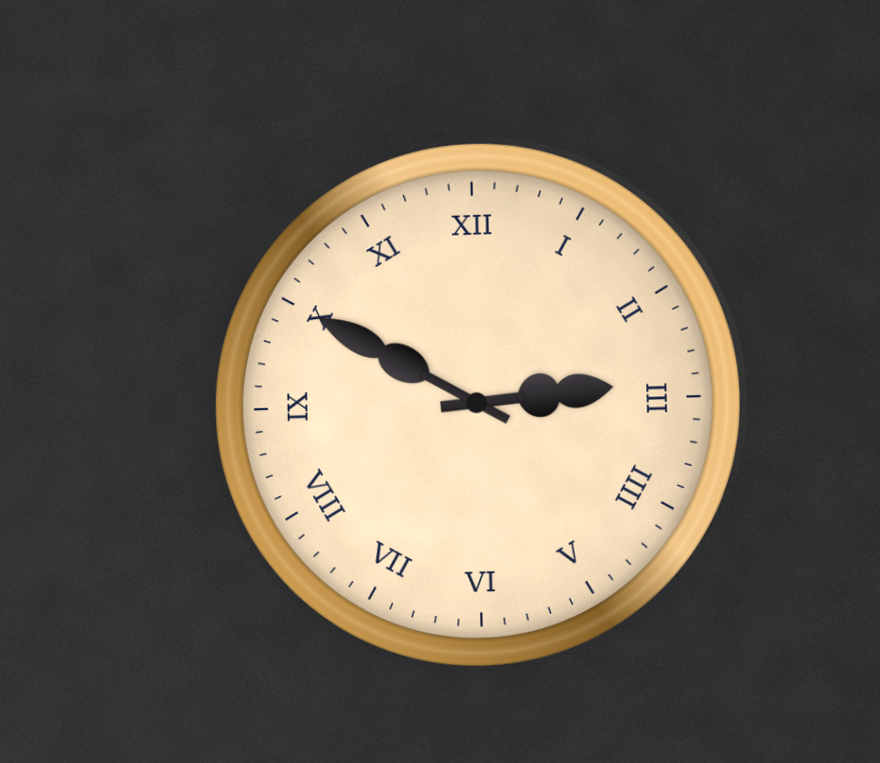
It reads 2h50
